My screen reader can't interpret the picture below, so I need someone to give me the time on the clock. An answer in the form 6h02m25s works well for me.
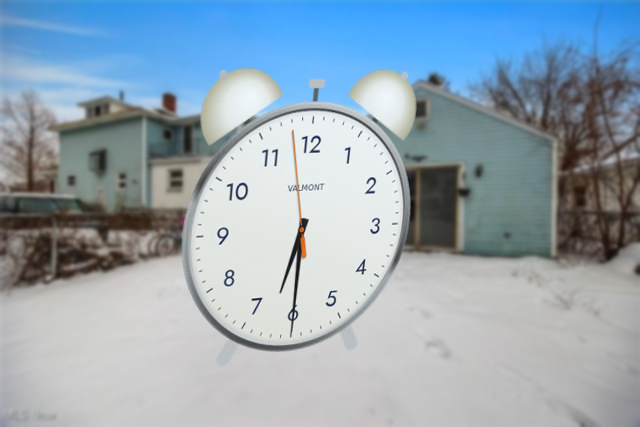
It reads 6h29m58s
